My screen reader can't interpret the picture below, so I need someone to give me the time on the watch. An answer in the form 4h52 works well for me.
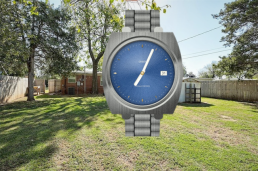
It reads 7h04
